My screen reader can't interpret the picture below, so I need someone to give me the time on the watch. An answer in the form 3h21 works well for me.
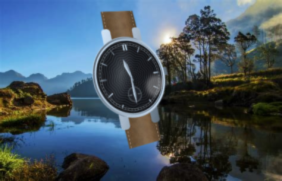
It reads 11h30
